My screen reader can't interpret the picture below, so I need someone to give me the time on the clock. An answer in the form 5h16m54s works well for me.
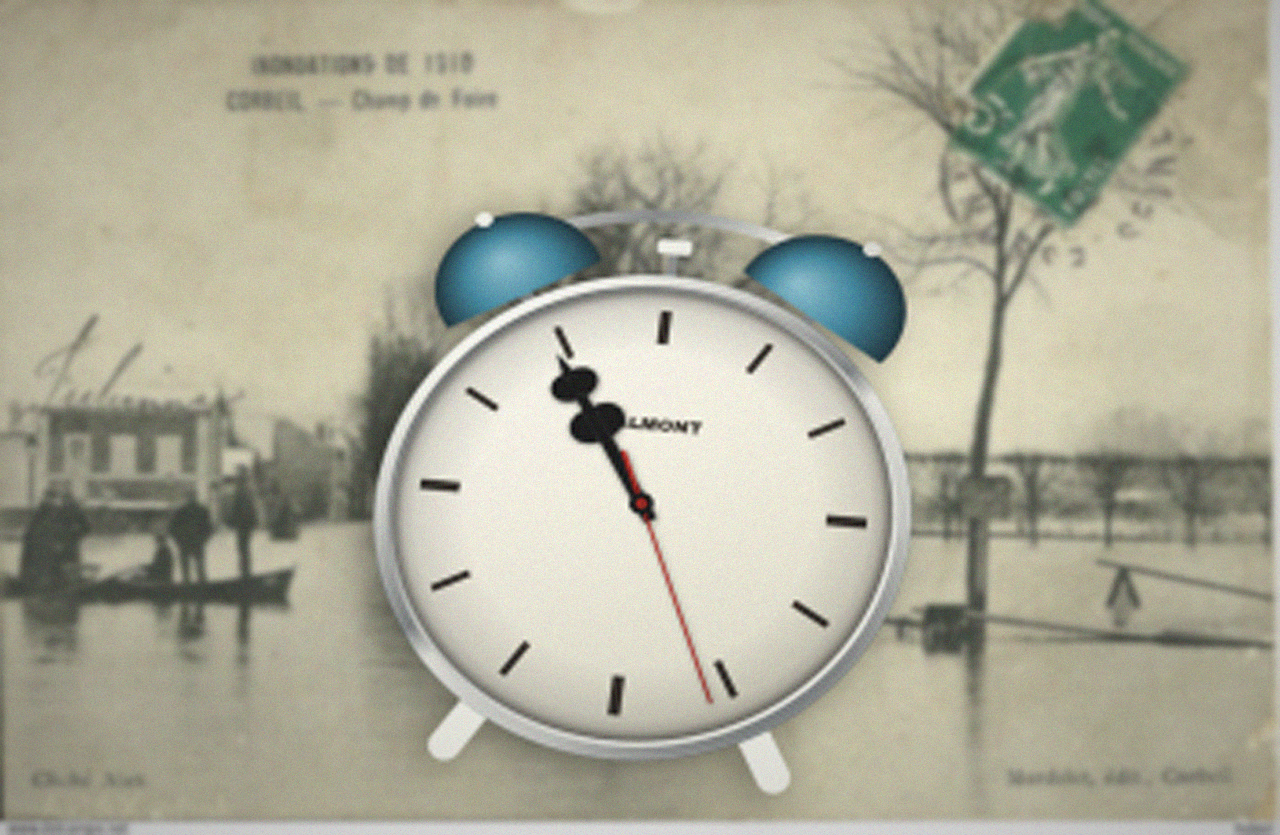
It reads 10h54m26s
